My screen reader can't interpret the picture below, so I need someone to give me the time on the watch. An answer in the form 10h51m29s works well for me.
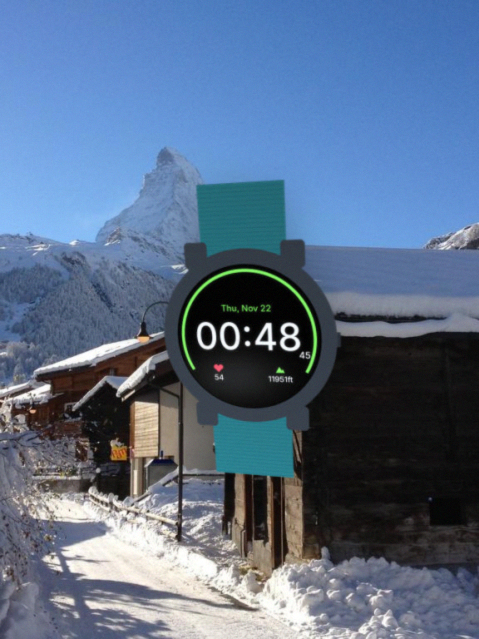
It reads 0h48m45s
